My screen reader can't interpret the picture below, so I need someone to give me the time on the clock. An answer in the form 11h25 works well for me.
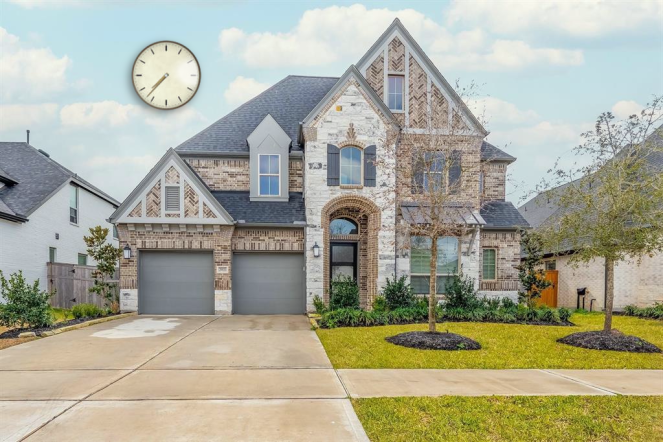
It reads 7h37
